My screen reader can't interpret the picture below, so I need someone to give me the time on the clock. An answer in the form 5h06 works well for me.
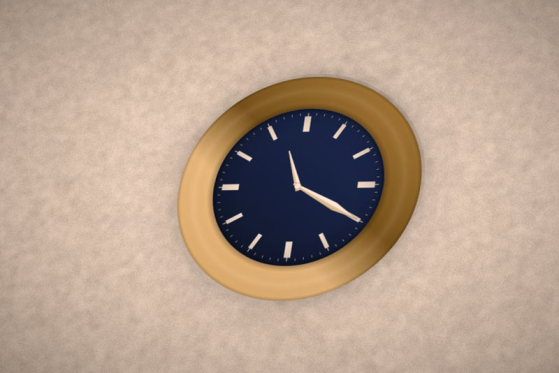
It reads 11h20
